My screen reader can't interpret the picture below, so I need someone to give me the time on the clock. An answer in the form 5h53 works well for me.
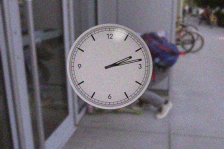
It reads 2h13
